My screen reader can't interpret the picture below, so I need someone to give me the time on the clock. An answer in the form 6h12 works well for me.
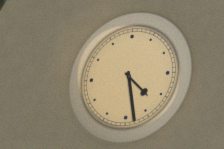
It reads 4h28
